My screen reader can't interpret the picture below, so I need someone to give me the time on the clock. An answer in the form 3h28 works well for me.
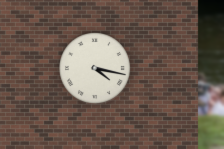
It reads 4h17
